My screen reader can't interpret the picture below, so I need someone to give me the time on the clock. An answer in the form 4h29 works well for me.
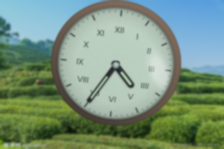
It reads 4h35
